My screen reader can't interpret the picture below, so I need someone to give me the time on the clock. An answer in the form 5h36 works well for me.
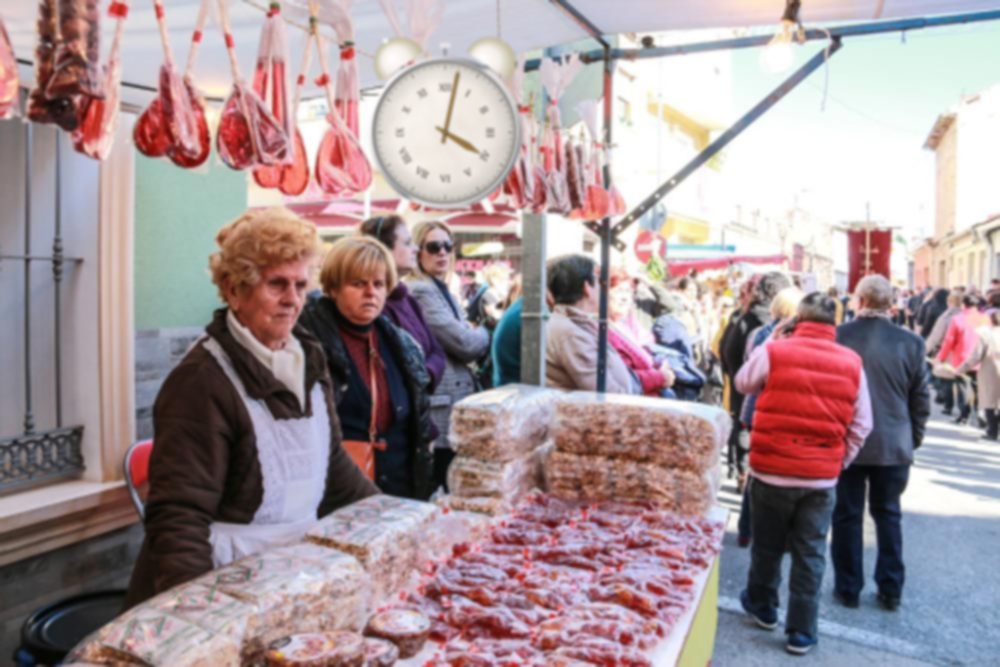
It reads 4h02
